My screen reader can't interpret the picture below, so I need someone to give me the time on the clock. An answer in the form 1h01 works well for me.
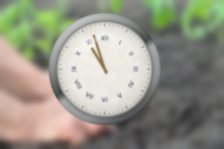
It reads 10h57
